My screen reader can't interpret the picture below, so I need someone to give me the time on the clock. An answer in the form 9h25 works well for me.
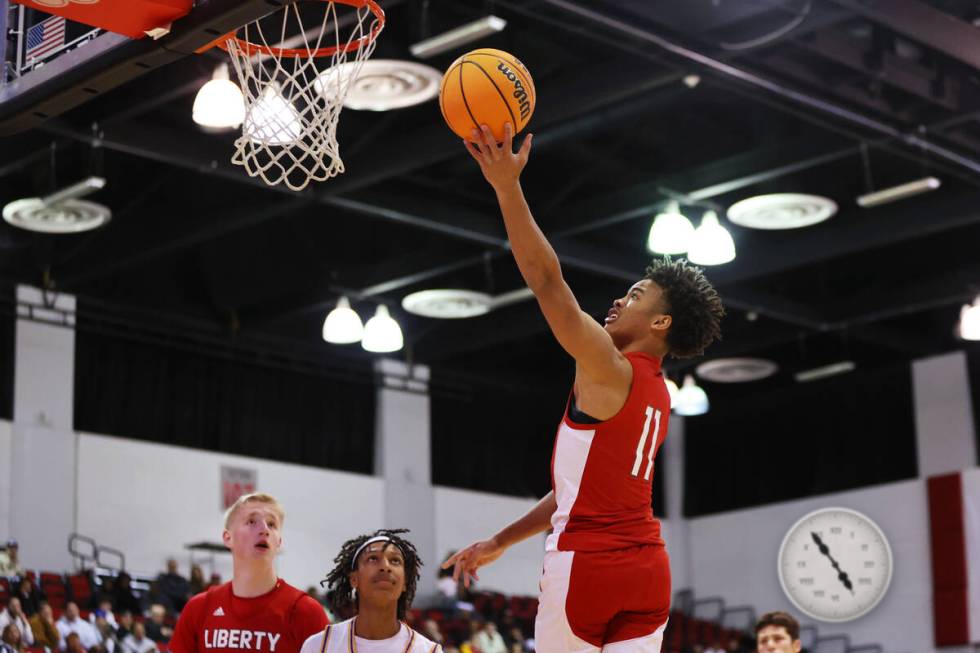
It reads 4h54
